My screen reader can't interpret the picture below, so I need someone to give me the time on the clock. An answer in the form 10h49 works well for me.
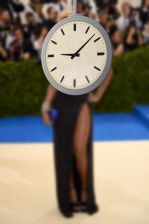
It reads 9h08
